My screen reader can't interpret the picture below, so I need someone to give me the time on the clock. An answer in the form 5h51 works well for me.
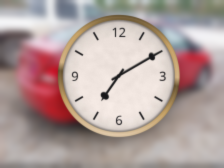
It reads 7h10
